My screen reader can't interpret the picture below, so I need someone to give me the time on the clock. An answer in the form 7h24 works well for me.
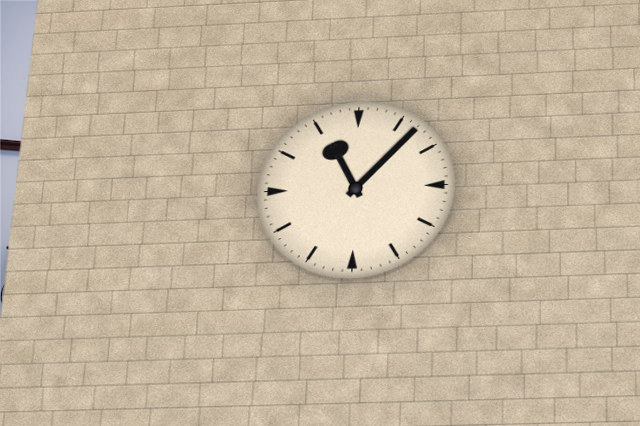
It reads 11h07
